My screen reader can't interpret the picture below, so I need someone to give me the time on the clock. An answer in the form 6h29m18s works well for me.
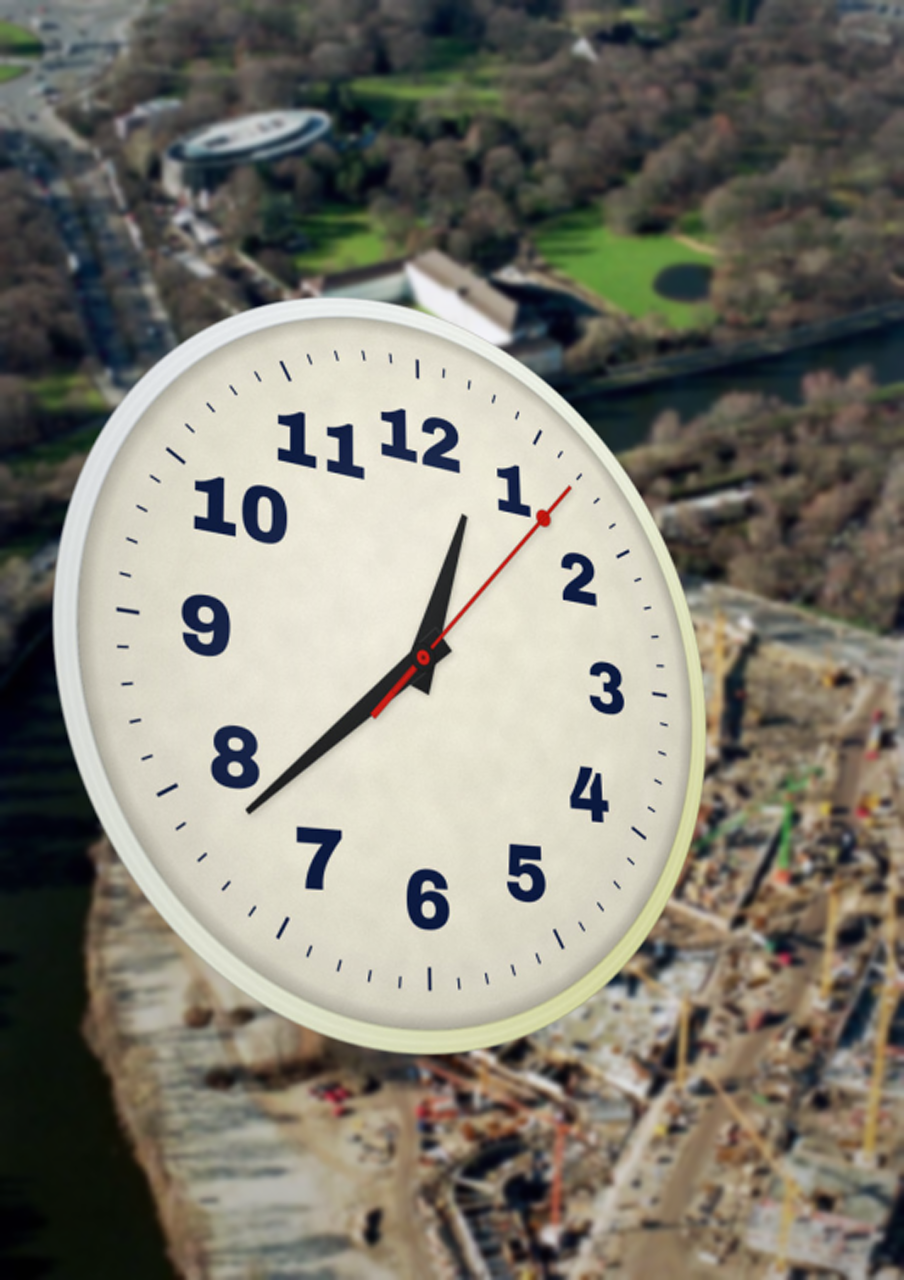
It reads 12h38m07s
